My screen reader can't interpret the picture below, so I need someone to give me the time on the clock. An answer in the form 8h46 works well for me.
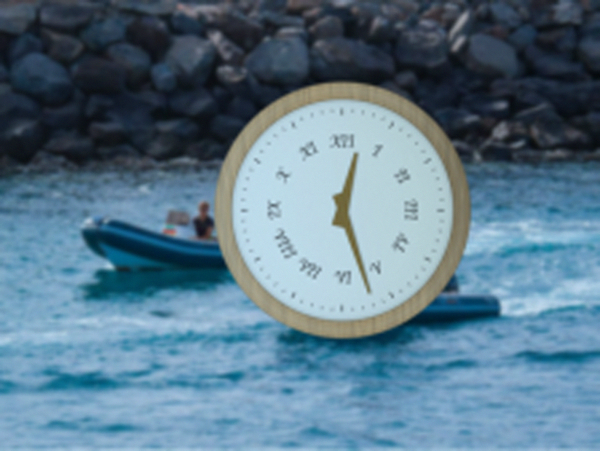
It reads 12h27
